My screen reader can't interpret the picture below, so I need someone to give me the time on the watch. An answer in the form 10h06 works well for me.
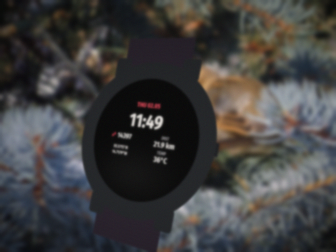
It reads 11h49
